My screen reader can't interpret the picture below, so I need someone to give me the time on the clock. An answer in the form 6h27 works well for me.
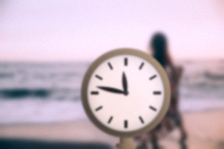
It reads 11h47
